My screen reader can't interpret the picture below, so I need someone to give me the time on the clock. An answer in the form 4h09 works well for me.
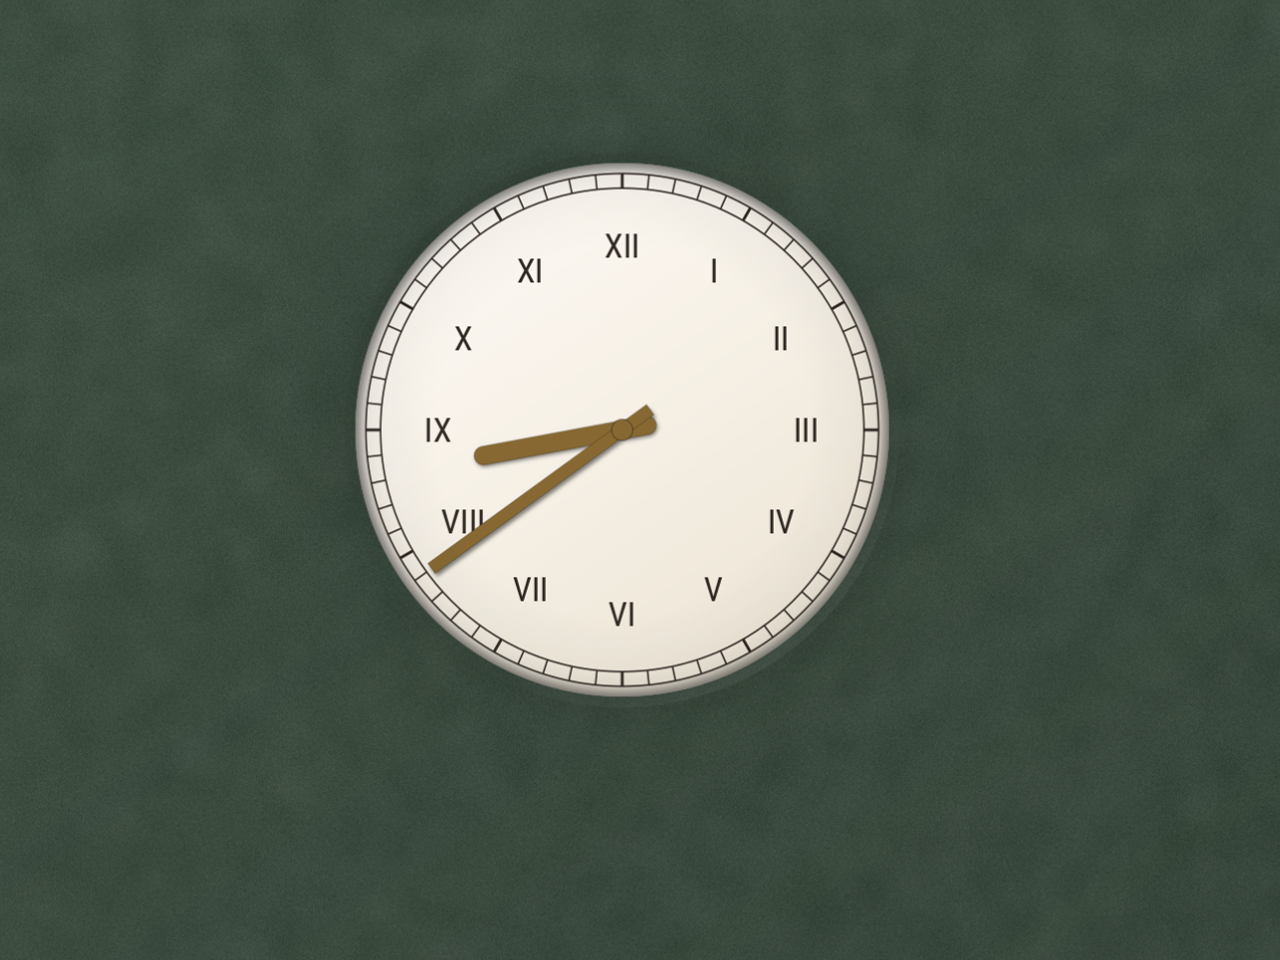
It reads 8h39
